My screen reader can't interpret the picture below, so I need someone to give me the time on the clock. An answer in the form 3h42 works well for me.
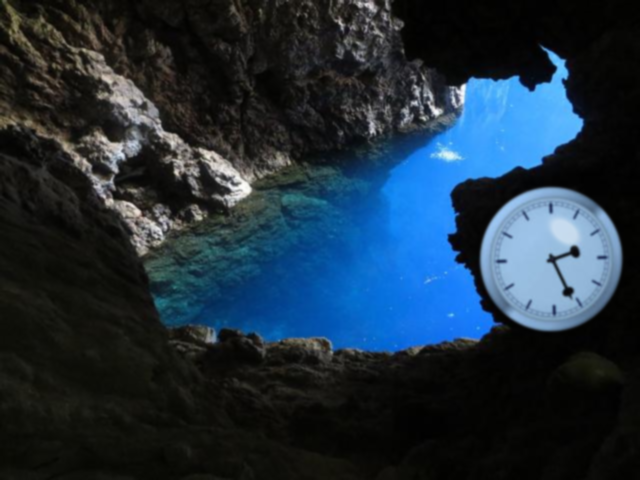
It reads 2h26
